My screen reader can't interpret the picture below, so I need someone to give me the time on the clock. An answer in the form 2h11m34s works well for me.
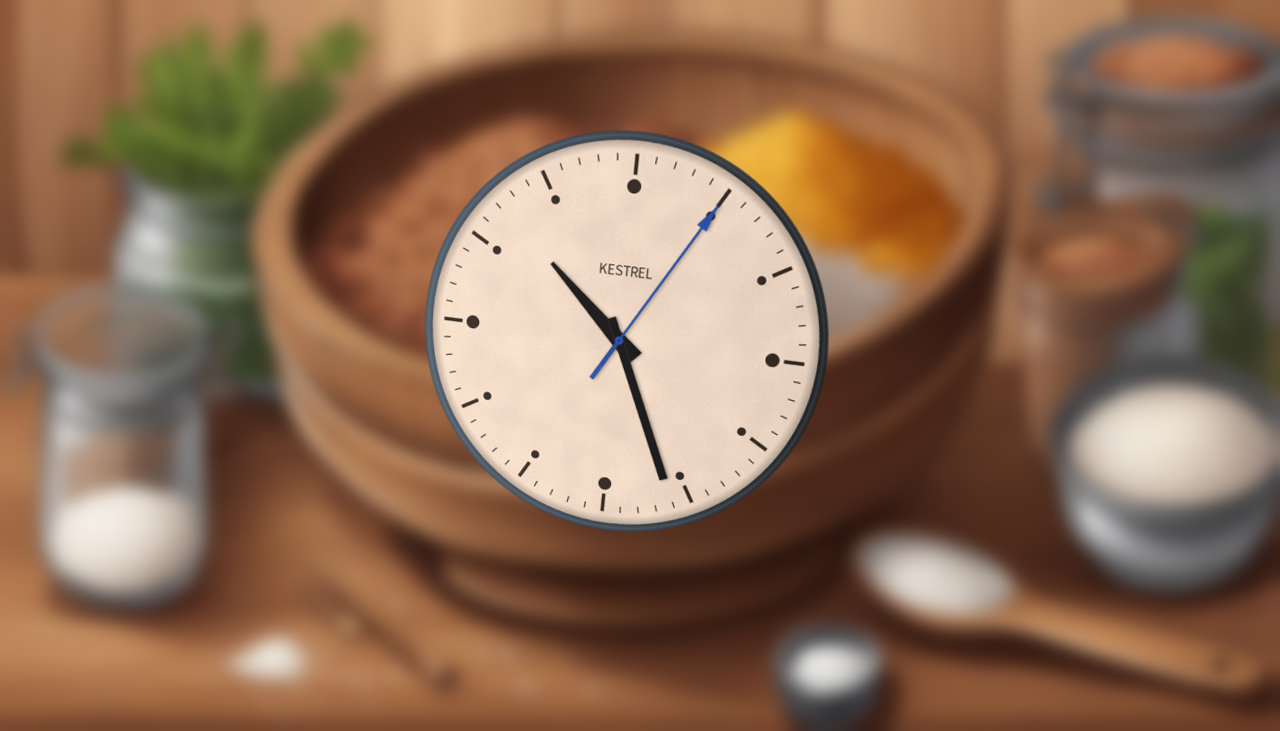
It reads 10h26m05s
